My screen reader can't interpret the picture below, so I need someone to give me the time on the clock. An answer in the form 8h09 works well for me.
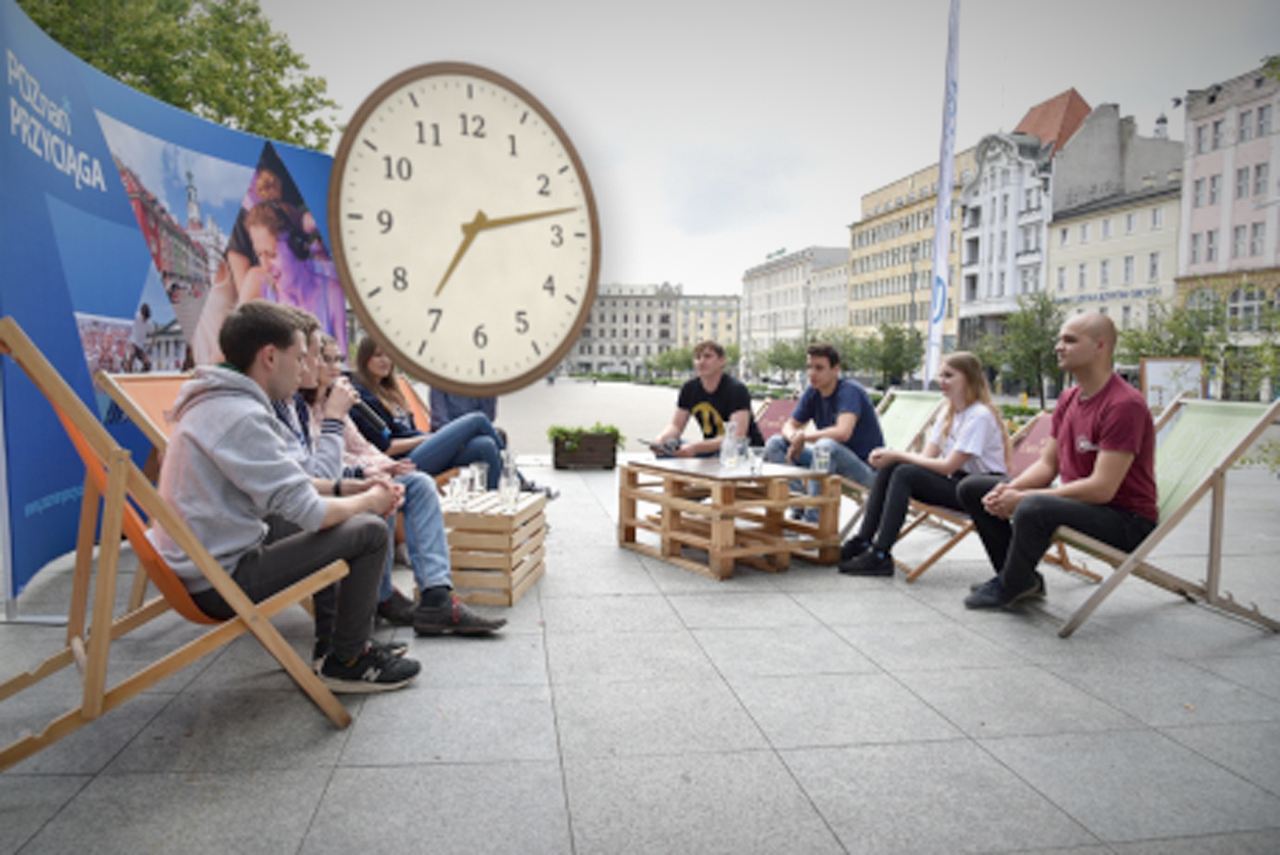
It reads 7h13
